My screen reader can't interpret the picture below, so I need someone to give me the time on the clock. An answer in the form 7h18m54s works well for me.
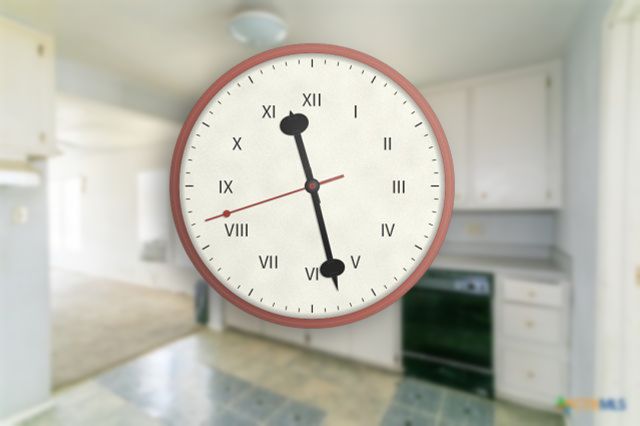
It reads 11h27m42s
